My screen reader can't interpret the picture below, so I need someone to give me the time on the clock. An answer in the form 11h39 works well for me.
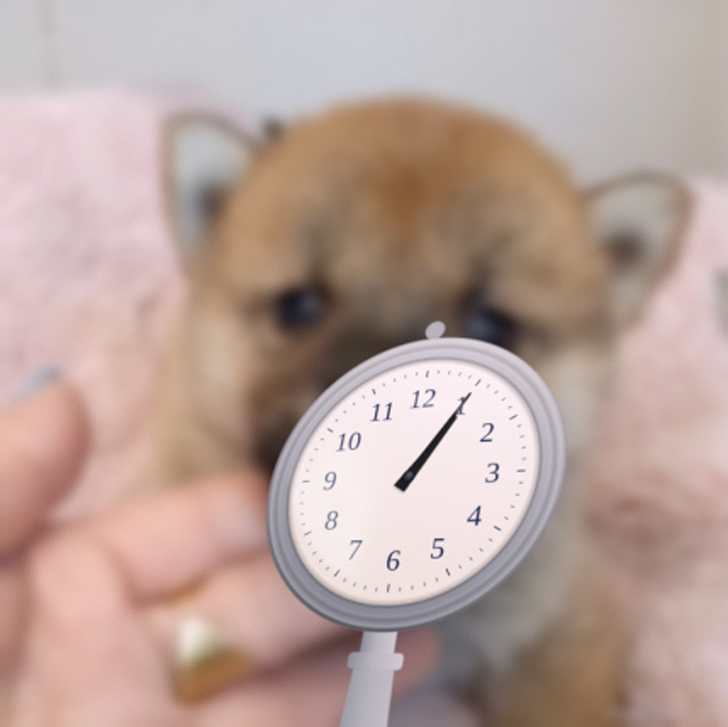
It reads 1h05
